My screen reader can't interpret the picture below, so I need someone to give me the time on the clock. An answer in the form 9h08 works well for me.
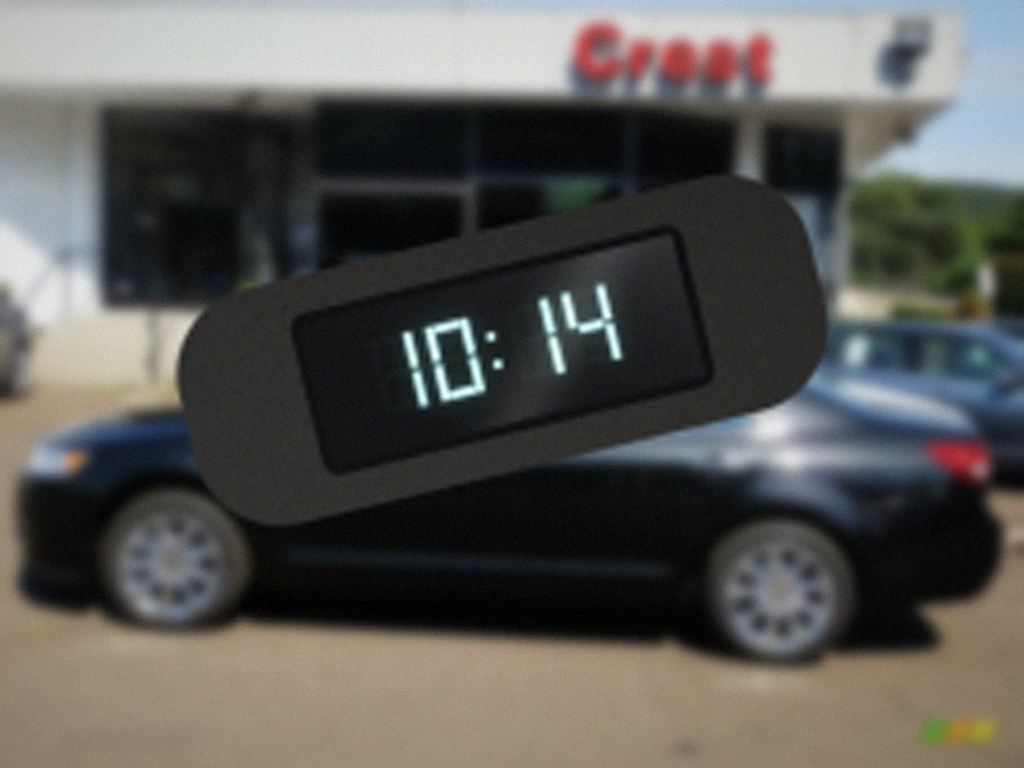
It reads 10h14
